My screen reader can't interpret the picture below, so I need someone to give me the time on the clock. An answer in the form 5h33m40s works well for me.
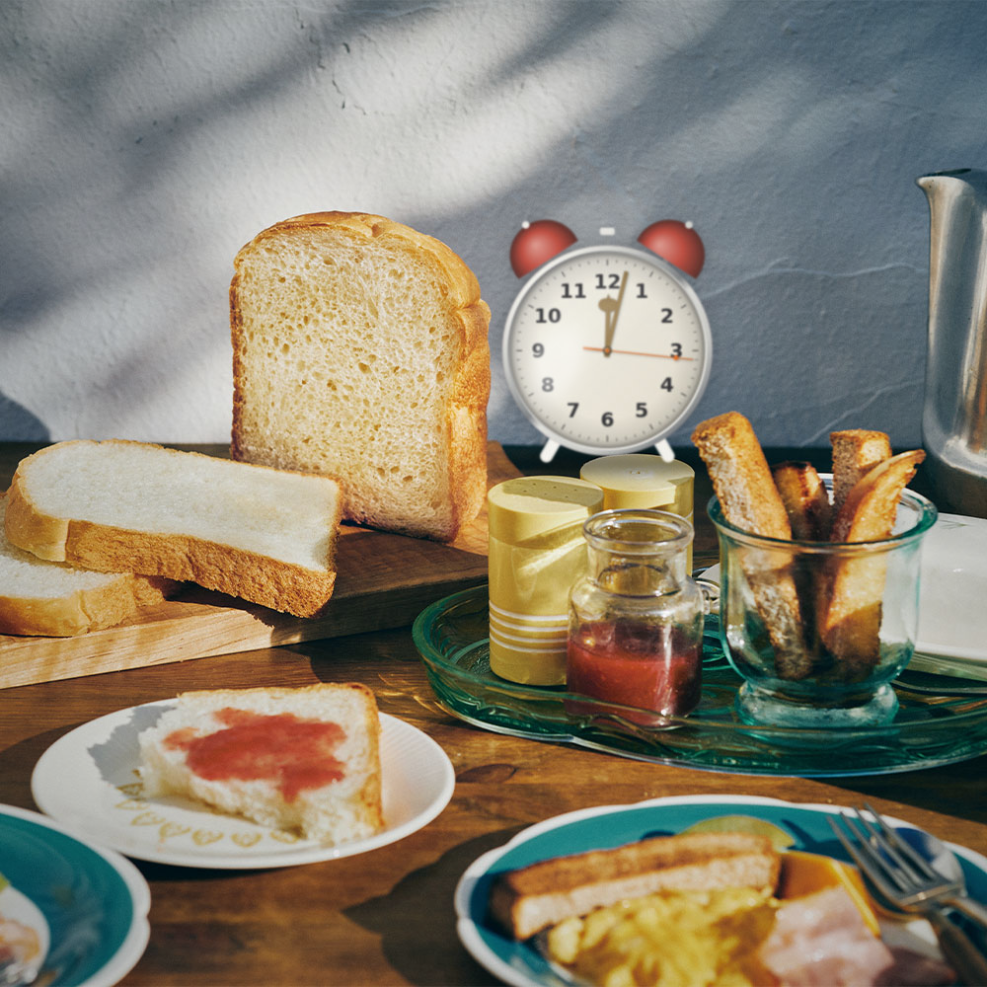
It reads 12h02m16s
